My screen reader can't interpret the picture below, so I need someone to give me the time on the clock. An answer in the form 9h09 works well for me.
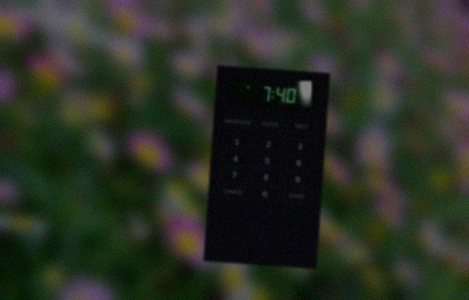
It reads 7h40
